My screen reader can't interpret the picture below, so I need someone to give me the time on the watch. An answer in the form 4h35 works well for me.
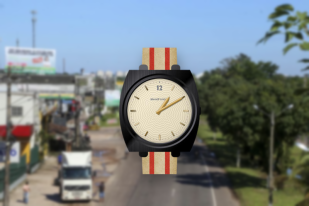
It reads 1h10
